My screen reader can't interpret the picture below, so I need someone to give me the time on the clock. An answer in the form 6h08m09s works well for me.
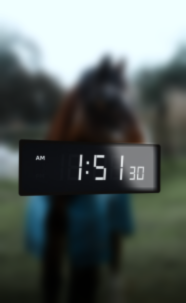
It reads 1h51m30s
